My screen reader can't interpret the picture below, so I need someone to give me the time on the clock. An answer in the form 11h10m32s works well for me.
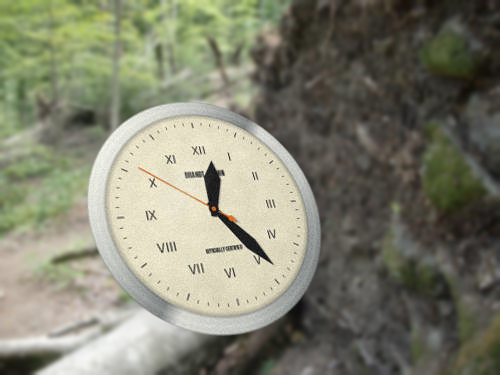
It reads 12h23m51s
